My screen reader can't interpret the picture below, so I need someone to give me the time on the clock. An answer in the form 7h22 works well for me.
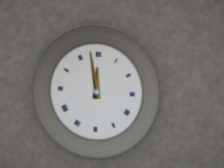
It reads 11h58
